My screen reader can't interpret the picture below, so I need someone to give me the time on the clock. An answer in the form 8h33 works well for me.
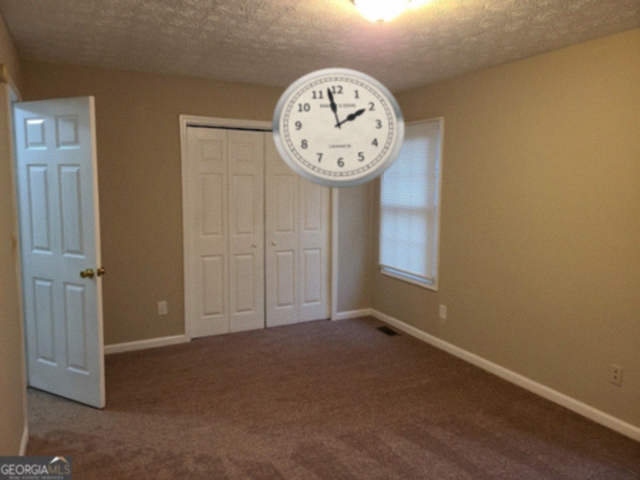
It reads 1h58
